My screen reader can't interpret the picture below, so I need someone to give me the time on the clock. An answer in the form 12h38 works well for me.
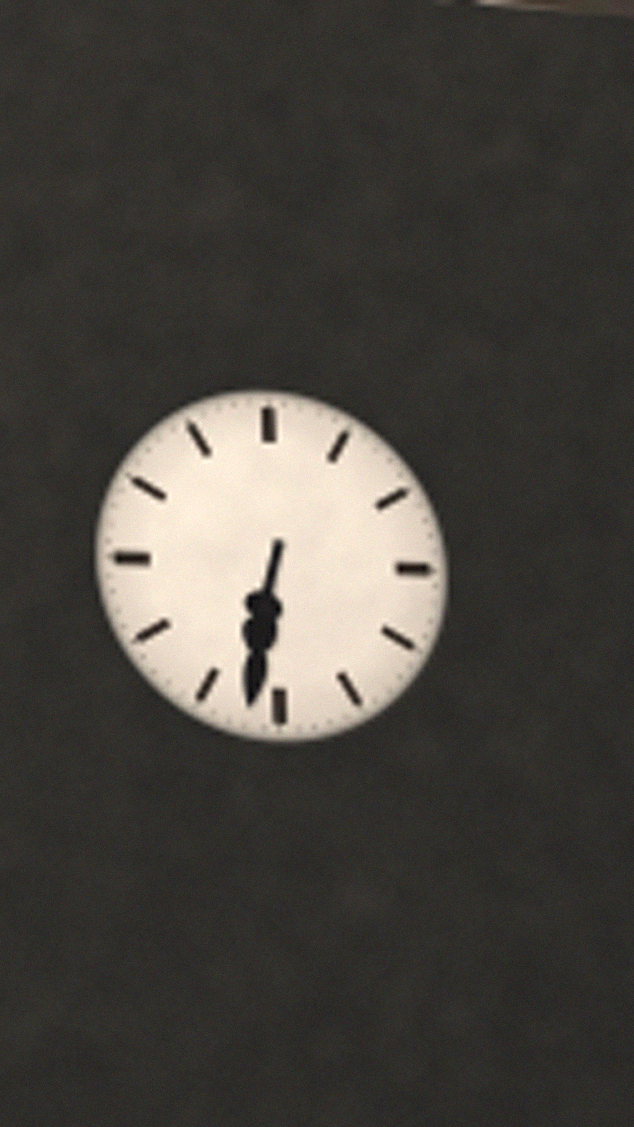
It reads 6h32
